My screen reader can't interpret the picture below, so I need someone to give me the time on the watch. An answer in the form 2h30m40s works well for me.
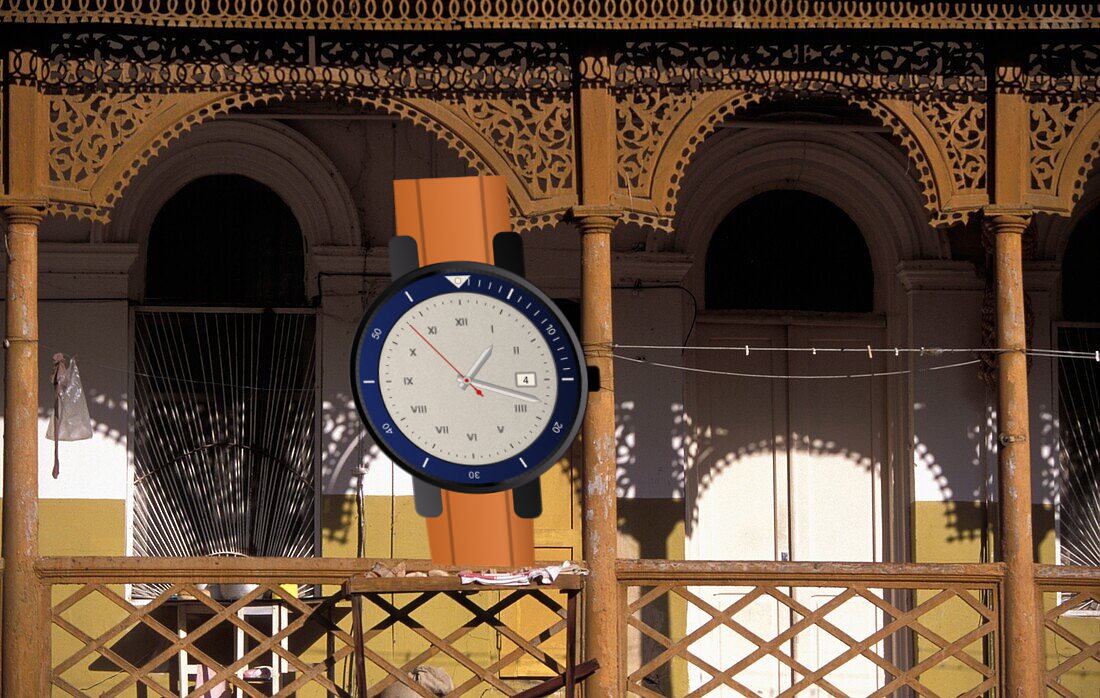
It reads 1h17m53s
